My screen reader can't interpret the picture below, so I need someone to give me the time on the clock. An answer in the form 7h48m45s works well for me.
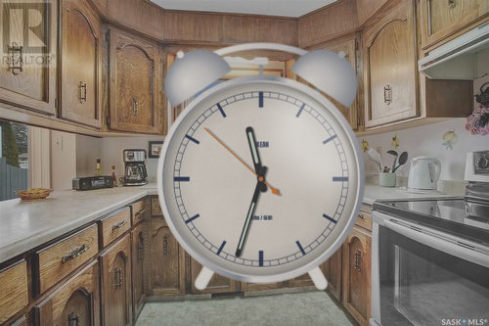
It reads 11h32m52s
